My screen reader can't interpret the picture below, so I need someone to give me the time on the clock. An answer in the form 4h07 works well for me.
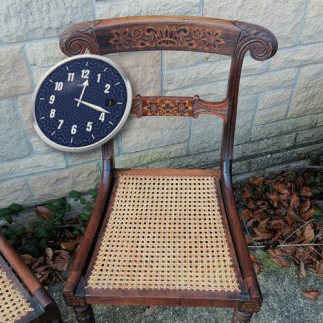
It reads 12h18
